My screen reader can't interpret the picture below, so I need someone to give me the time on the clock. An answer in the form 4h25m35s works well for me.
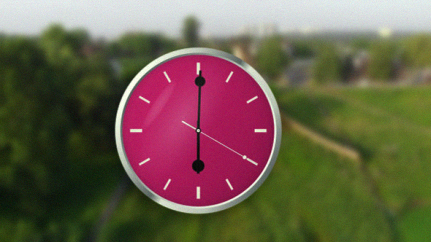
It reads 6h00m20s
